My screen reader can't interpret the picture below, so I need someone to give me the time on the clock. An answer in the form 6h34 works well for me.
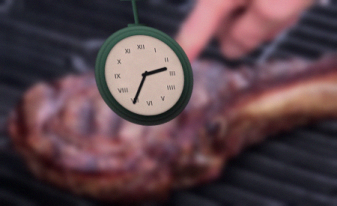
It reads 2h35
